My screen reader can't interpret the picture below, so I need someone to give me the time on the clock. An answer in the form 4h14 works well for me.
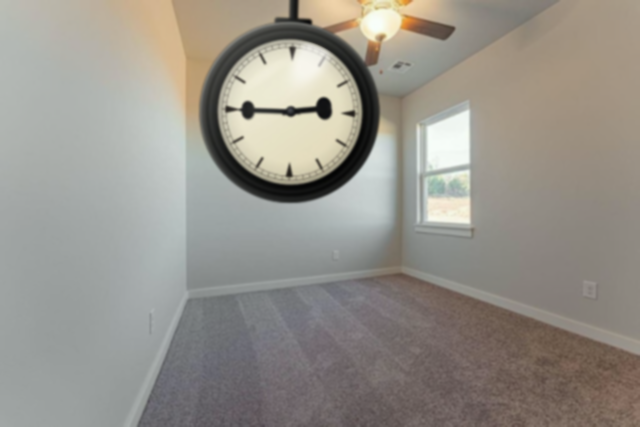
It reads 2h45
